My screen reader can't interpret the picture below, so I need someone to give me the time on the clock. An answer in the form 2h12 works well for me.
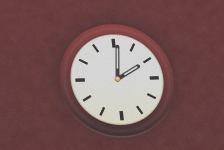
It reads 2h01
